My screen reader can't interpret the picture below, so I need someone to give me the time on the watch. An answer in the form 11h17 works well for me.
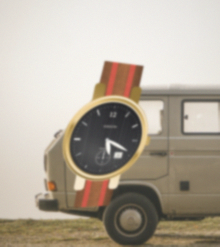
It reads 5h19
